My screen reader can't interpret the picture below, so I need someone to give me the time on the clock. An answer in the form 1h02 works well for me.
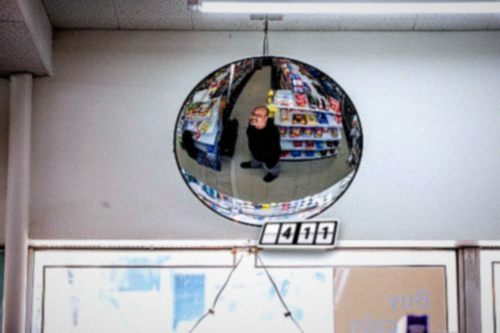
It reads 4h11
